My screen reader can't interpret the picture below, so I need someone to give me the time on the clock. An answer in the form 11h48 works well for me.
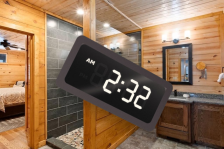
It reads 2h32
